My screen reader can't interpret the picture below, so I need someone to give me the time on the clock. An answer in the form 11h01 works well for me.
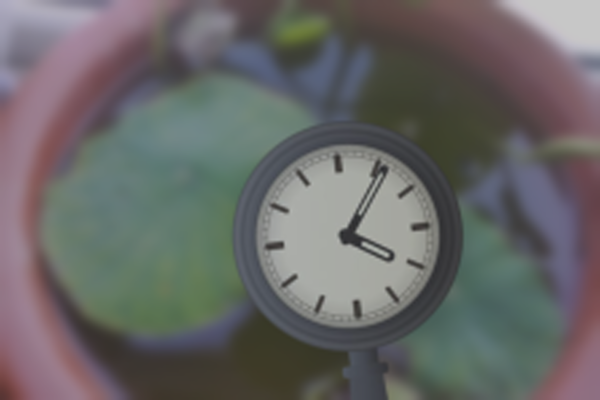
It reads 4h06
